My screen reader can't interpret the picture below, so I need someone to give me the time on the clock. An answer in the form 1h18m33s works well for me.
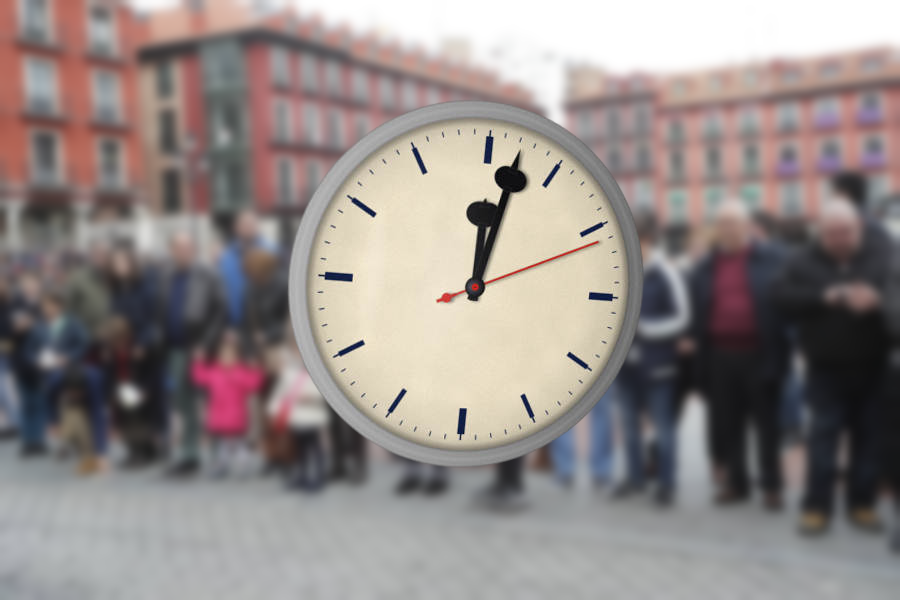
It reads 12h02m11s
